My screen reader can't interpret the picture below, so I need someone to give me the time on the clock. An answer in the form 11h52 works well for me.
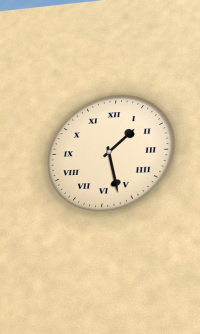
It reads 1h27
